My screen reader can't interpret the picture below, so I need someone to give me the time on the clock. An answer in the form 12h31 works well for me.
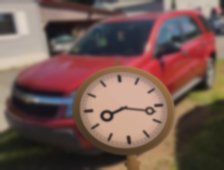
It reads 8h17
